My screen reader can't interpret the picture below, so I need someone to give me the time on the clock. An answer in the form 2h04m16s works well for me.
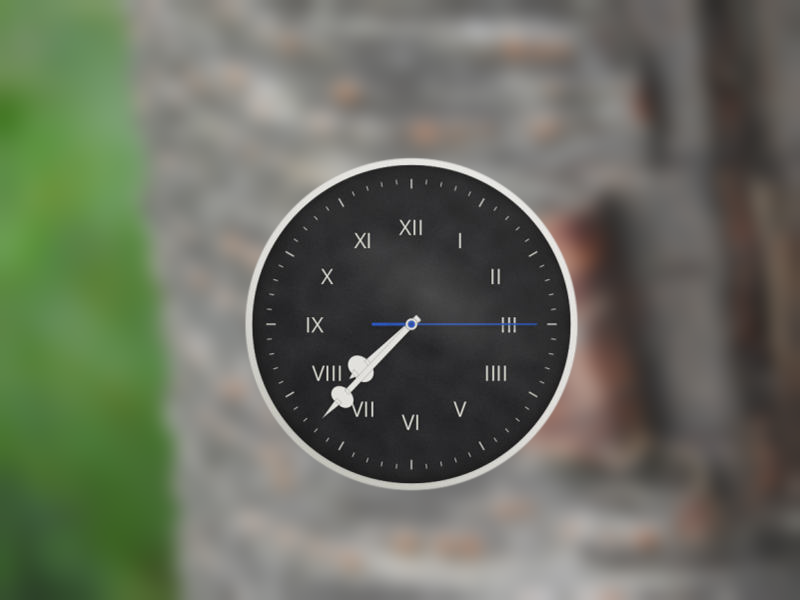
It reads 7h37m15s
